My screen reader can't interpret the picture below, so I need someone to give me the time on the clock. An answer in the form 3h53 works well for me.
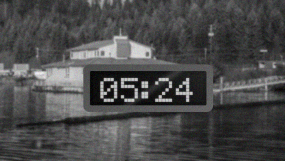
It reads 5h24
